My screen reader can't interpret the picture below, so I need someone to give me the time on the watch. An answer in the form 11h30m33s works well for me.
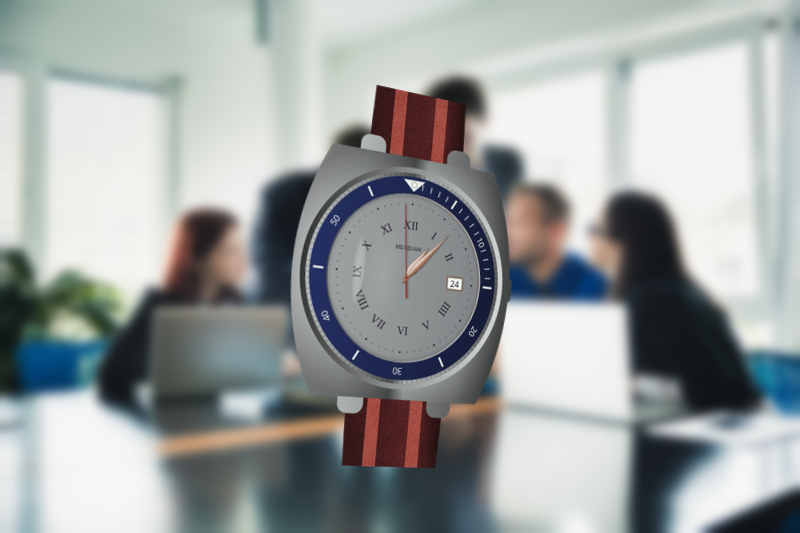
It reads 1h06m59s
